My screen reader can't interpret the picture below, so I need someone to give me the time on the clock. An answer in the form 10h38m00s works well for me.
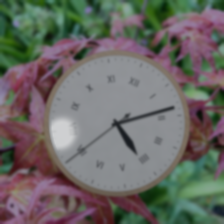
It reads 4h08m35s
